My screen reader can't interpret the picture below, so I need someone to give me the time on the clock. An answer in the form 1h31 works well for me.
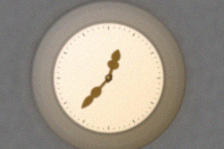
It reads 12h37
